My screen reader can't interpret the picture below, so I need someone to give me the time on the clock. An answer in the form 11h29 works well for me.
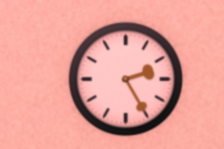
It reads 2h25
